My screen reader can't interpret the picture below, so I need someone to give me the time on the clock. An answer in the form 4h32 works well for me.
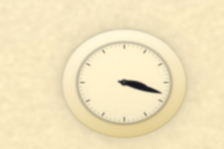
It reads 3h18
